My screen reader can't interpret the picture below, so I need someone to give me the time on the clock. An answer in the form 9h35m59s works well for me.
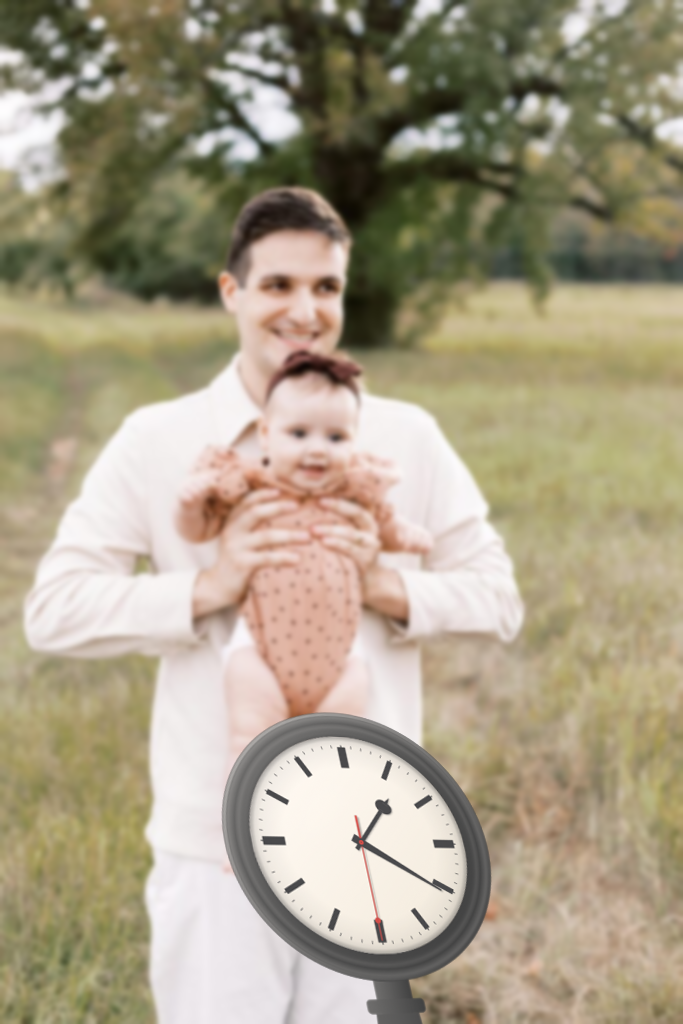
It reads 1h20m30s
